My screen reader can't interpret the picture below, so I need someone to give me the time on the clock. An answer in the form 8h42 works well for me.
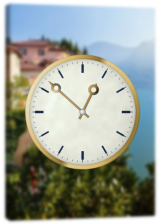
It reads 12h52
